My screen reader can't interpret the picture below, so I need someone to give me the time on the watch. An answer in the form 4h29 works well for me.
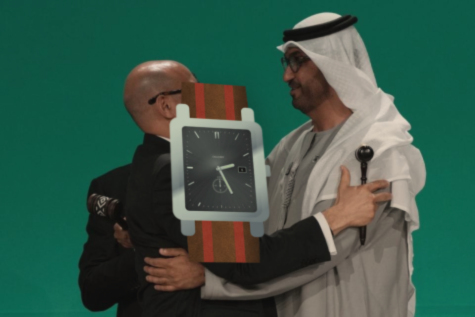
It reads 2h26
